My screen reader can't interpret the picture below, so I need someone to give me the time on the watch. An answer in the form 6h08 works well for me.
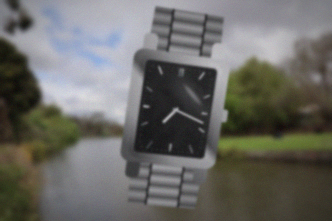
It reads 7h18
